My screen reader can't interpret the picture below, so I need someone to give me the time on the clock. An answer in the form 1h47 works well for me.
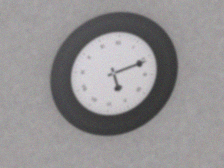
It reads 5h11
